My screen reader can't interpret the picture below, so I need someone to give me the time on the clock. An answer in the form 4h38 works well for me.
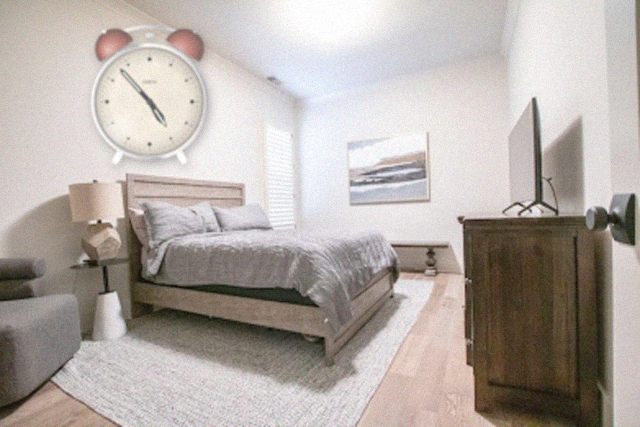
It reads 4h53
